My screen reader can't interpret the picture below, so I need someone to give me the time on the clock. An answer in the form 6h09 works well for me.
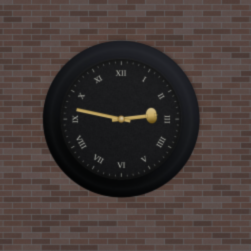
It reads 2h47
